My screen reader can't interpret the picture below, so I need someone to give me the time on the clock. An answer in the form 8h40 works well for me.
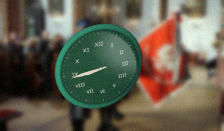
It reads 8h44
